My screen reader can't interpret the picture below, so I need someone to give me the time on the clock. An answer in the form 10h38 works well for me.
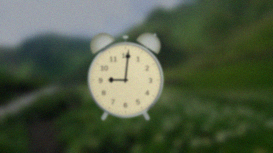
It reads 9h01
